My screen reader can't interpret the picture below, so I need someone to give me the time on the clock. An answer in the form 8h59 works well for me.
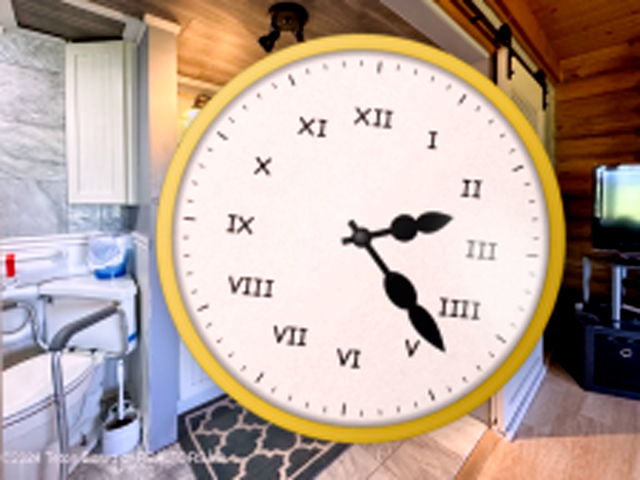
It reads 2h23
